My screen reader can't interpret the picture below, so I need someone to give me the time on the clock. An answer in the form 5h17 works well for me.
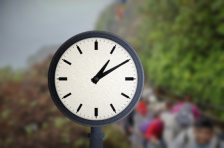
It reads 1h10
